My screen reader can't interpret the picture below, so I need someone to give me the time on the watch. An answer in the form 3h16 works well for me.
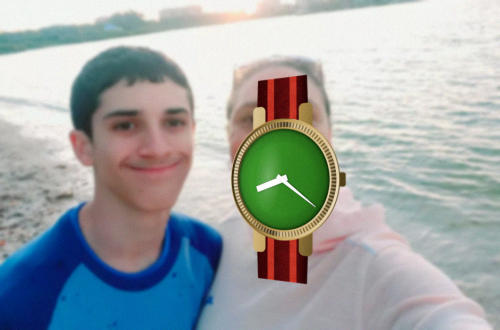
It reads 8h21
